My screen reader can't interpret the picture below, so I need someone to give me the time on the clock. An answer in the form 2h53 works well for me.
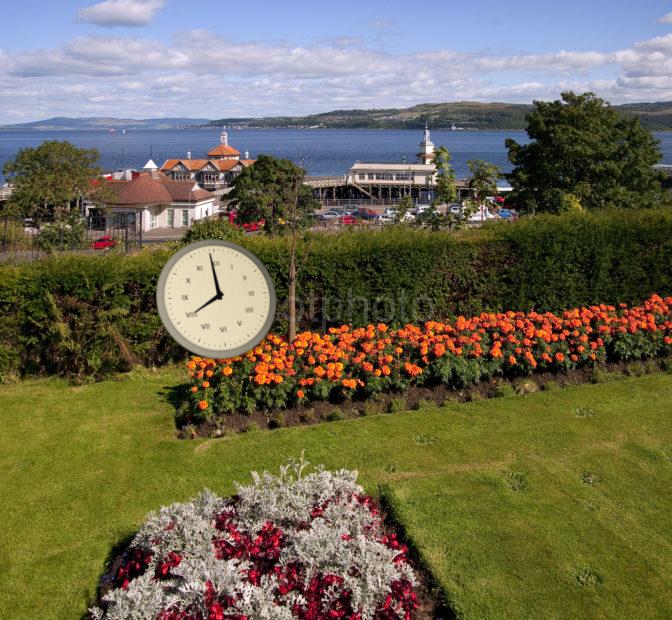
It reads 7h59
